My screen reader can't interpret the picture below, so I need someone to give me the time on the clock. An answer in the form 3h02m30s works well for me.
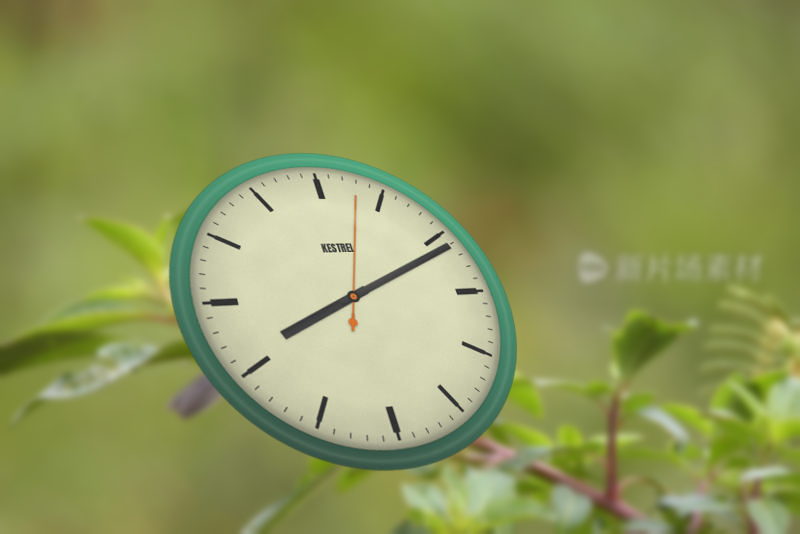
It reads 8h11m03s
